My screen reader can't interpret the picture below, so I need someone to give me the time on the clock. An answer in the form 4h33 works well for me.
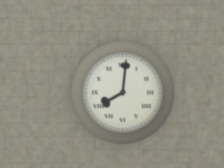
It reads 8h01
